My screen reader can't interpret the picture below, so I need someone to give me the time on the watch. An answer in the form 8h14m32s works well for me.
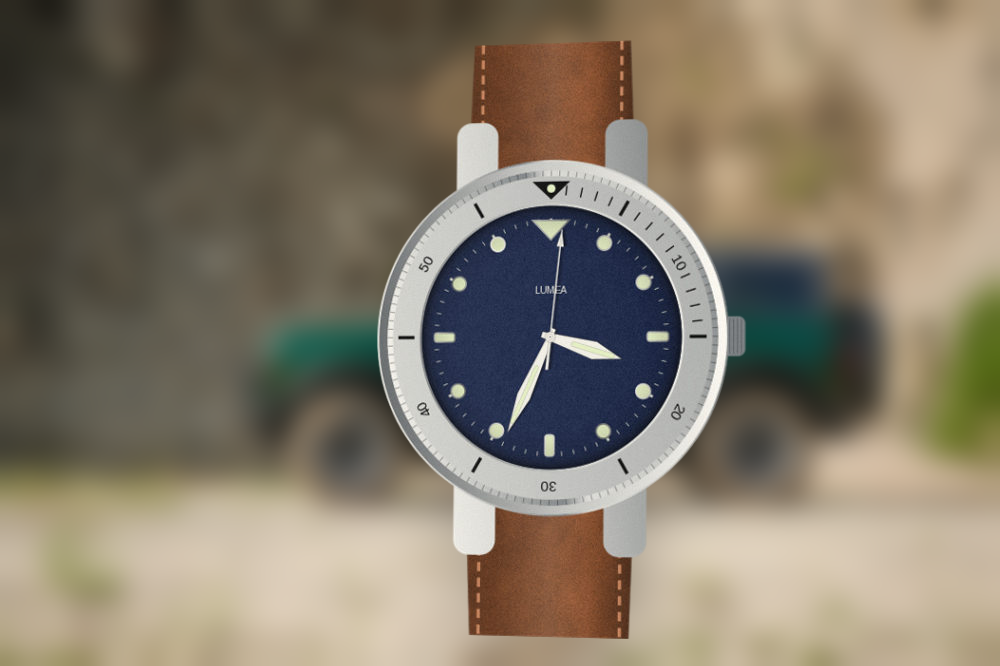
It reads 3h34m01s
